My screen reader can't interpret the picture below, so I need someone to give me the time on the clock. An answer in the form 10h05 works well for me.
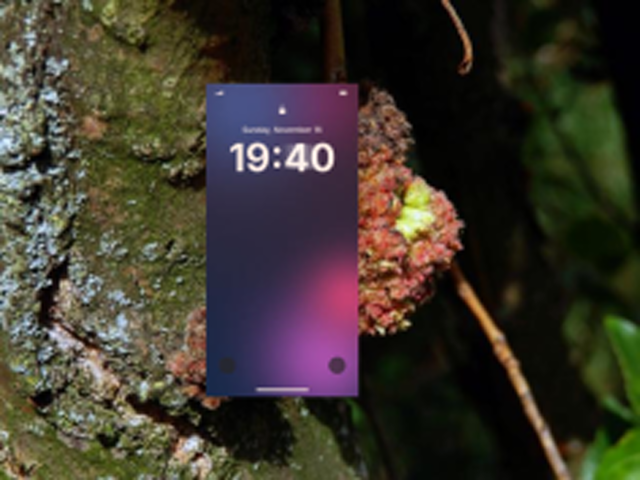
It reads 19h40
